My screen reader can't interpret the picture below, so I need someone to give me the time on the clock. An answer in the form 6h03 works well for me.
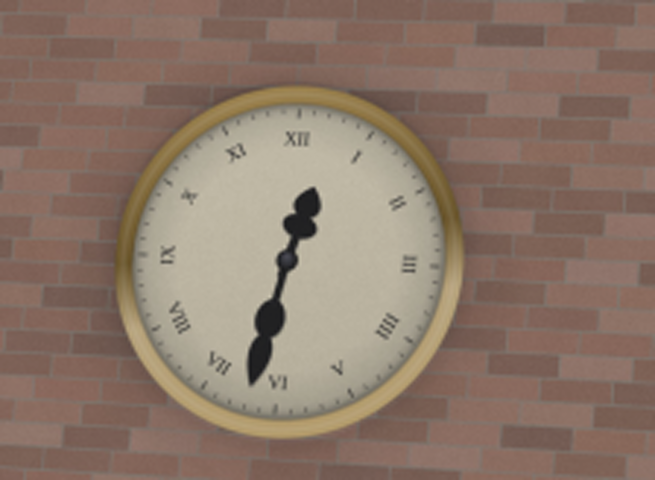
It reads 12h32
